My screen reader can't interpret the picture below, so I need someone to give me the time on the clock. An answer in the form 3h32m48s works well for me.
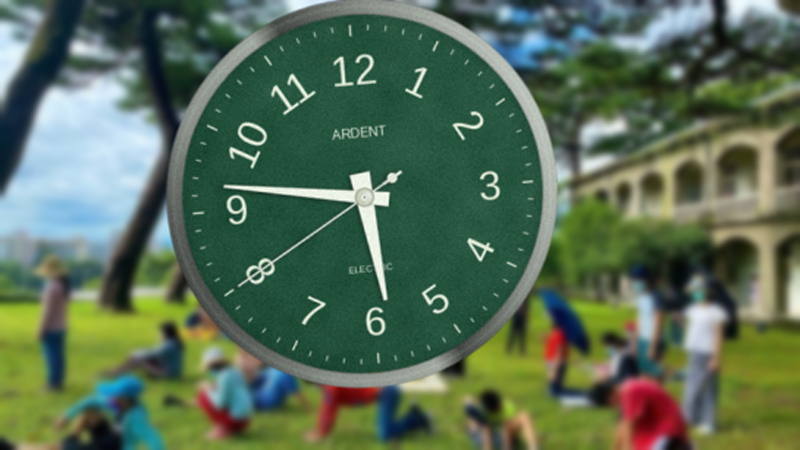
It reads 5h46m40s
